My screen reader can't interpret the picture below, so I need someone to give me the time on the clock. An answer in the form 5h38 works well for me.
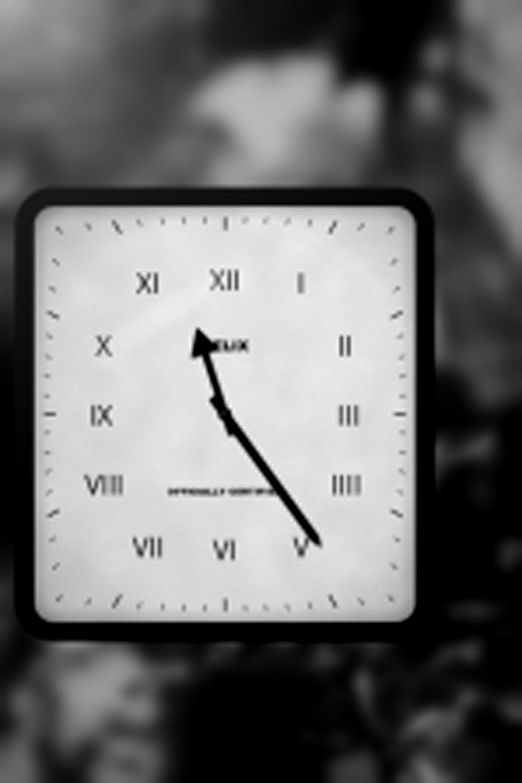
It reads 11h24
